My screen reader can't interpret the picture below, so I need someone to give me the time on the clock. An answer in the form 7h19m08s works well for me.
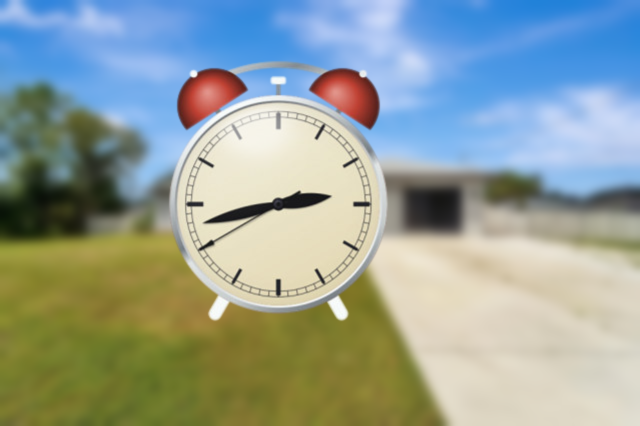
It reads 2h42m40s
